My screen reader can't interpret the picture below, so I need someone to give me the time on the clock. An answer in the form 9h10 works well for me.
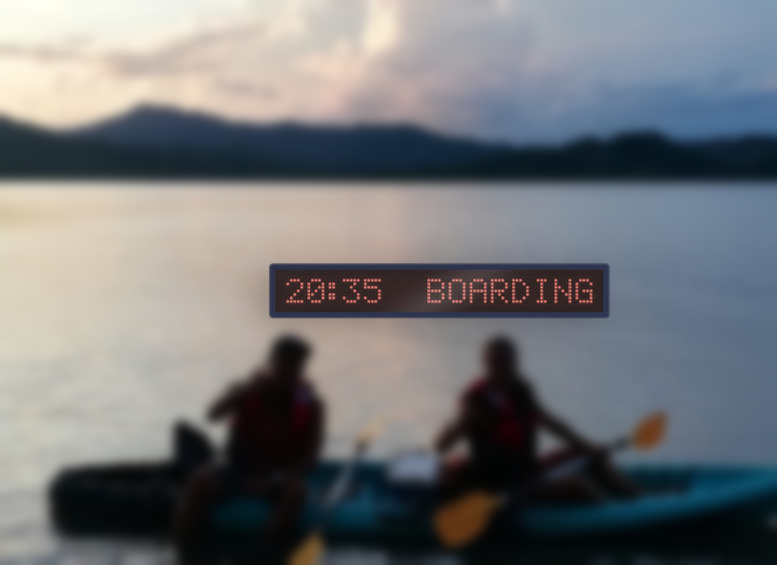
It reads 20h35
